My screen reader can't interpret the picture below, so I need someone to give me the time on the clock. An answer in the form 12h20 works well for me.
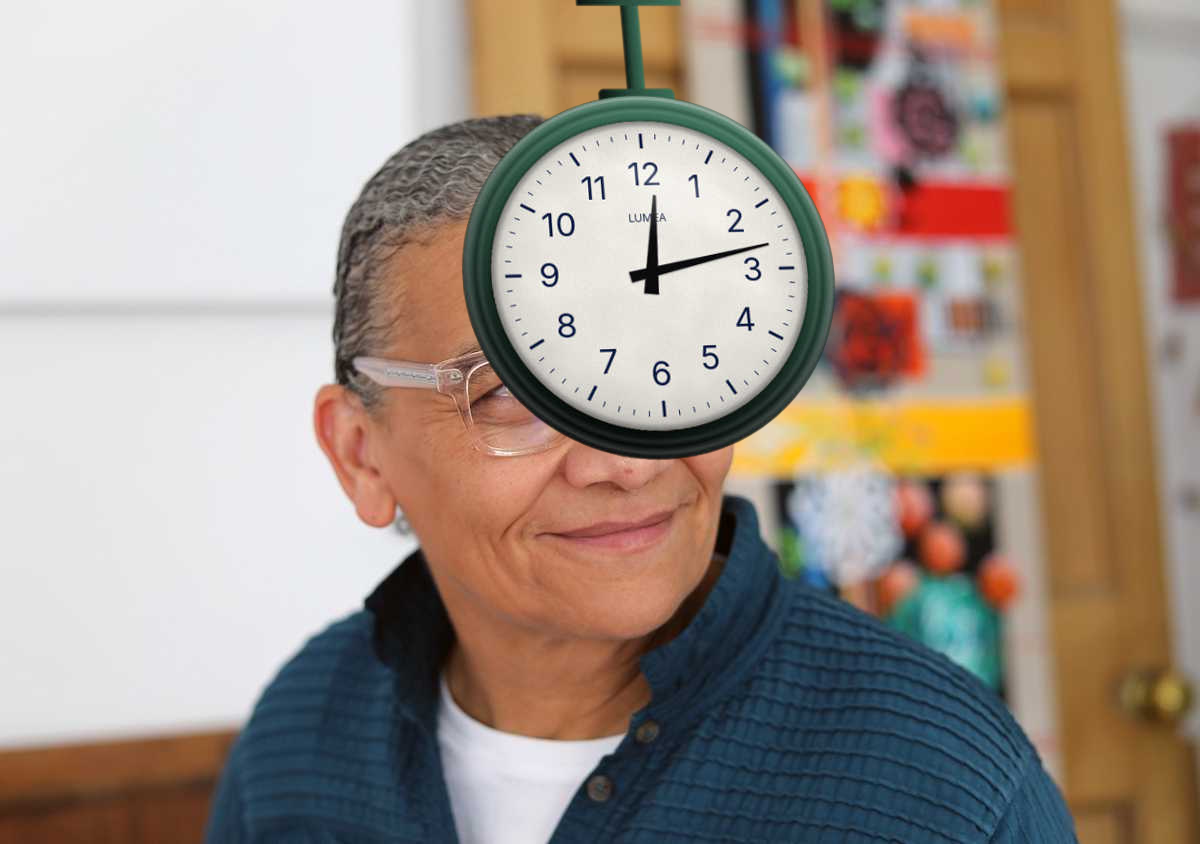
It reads 12h13
